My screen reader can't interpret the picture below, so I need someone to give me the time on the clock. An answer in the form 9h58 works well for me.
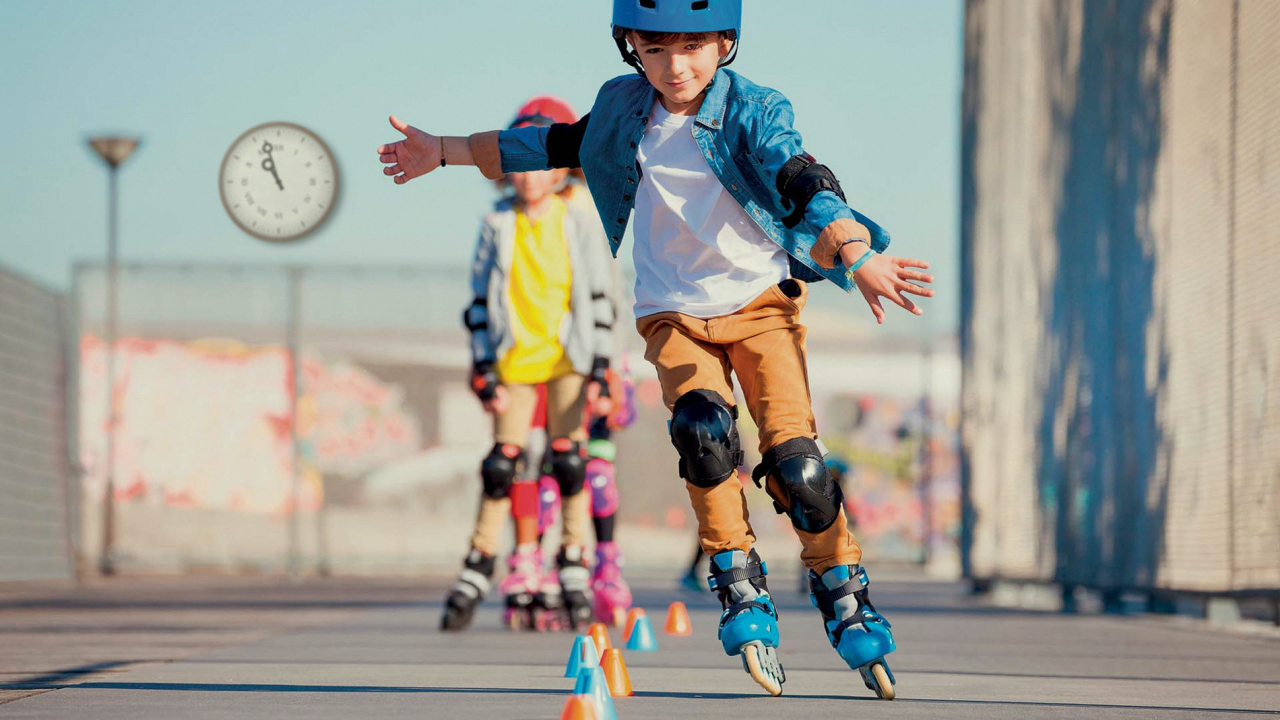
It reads 10h57
